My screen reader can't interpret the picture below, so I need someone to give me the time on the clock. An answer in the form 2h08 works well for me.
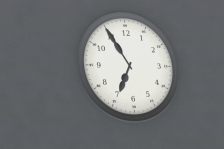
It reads 6h55
